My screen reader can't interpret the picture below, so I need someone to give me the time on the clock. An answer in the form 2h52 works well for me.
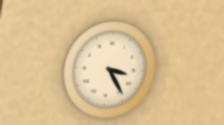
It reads 3h24
